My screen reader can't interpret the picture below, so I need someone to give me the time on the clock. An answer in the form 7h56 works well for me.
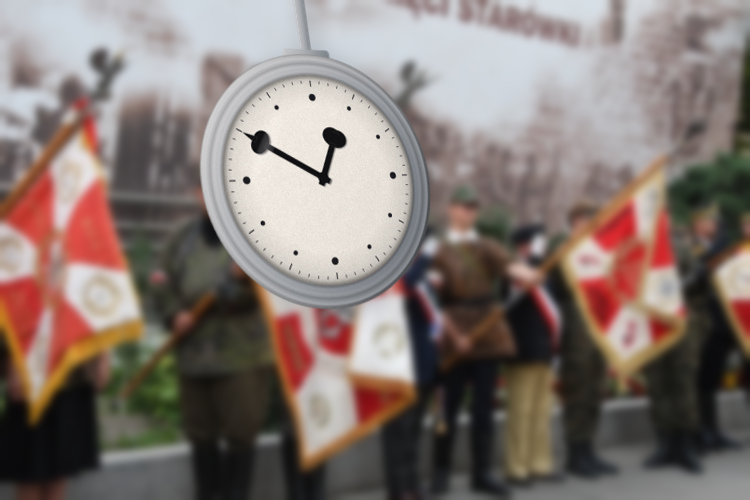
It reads 12h50
